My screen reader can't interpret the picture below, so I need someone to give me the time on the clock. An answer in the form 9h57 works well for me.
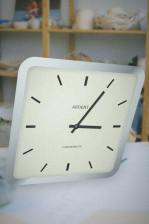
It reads 3h05
